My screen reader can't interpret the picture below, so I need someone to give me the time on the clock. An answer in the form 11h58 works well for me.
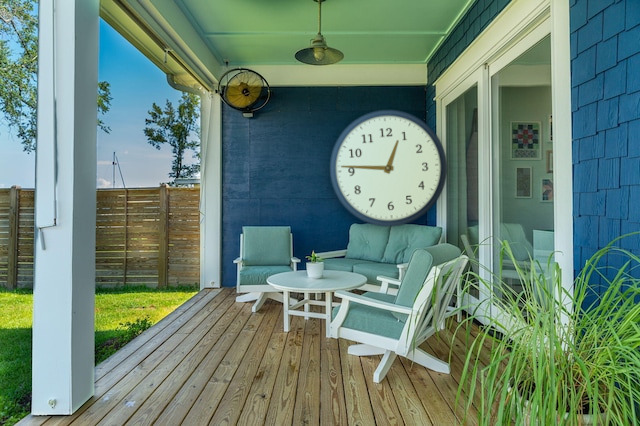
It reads 12h46
